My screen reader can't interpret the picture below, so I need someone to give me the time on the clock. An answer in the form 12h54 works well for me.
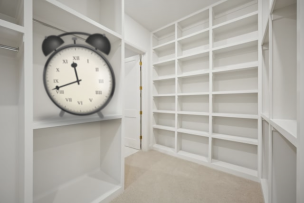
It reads 11h42
